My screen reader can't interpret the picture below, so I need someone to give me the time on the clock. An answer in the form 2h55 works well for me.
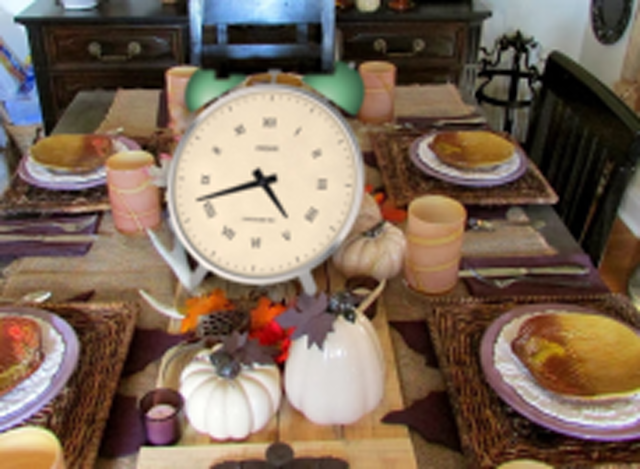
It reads 4h42
